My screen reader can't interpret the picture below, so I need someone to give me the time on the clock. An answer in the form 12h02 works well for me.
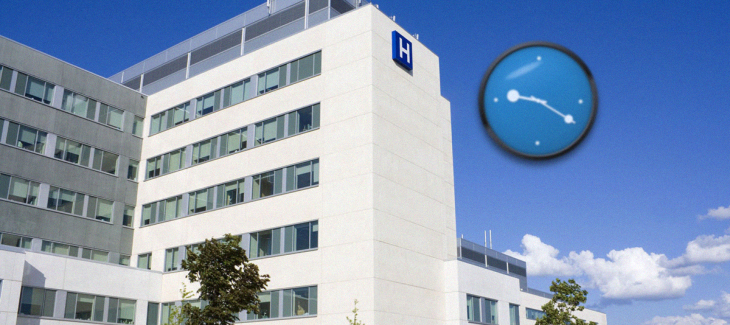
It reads 9h20
